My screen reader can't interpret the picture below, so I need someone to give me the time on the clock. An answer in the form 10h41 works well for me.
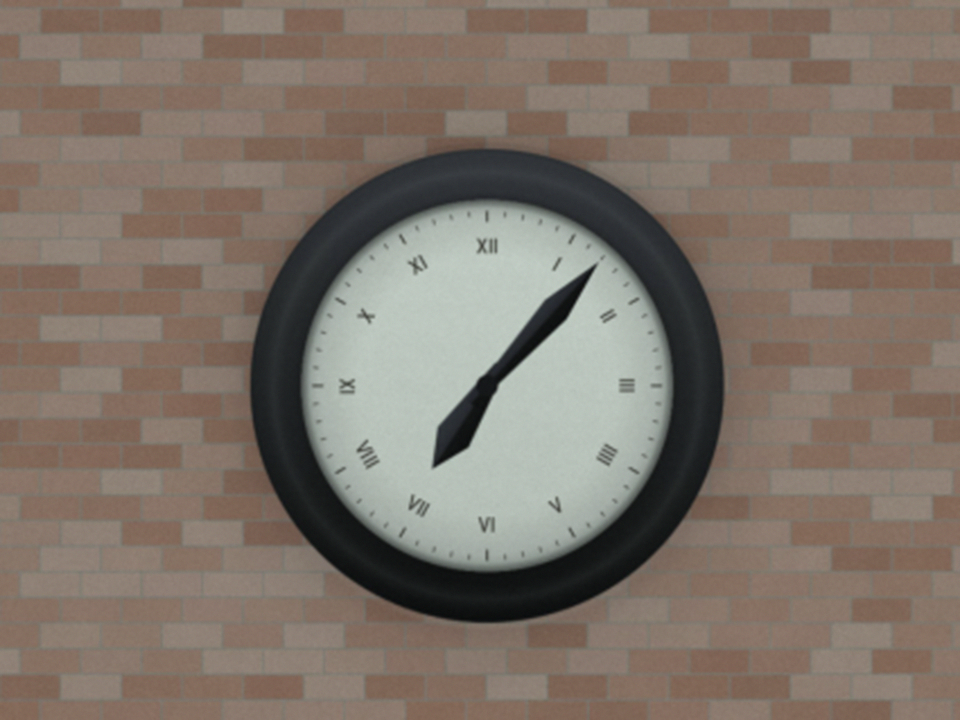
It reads 7h07
